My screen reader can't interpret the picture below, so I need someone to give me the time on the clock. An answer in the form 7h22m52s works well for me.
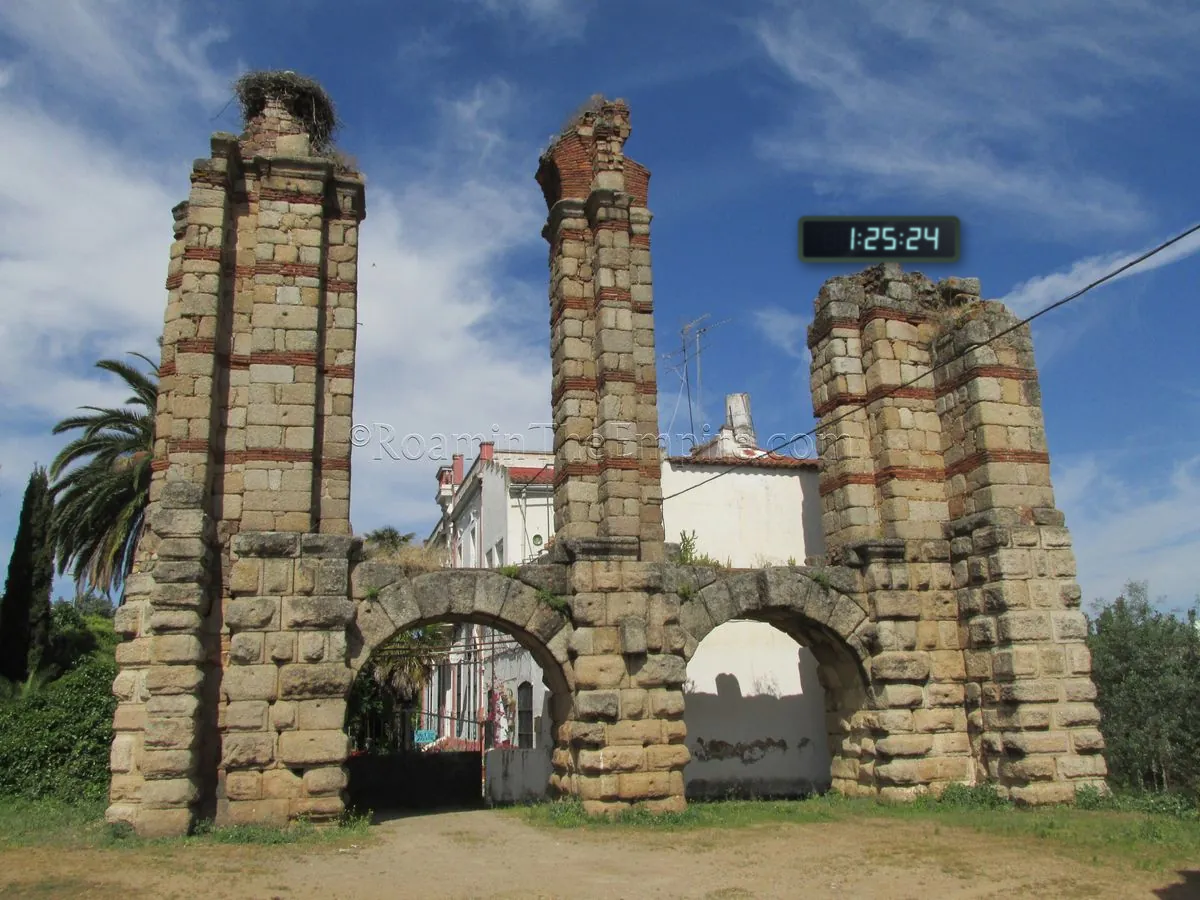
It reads 1h25m24s
